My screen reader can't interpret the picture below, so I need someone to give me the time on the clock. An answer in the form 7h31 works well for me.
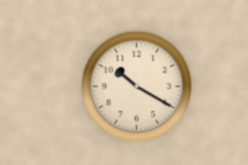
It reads 10h20
